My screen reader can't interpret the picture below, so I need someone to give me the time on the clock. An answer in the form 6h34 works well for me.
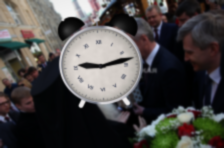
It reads 9h13
